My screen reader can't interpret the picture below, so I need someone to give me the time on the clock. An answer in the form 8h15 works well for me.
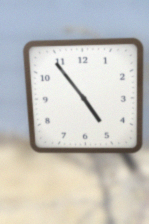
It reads 4h54
